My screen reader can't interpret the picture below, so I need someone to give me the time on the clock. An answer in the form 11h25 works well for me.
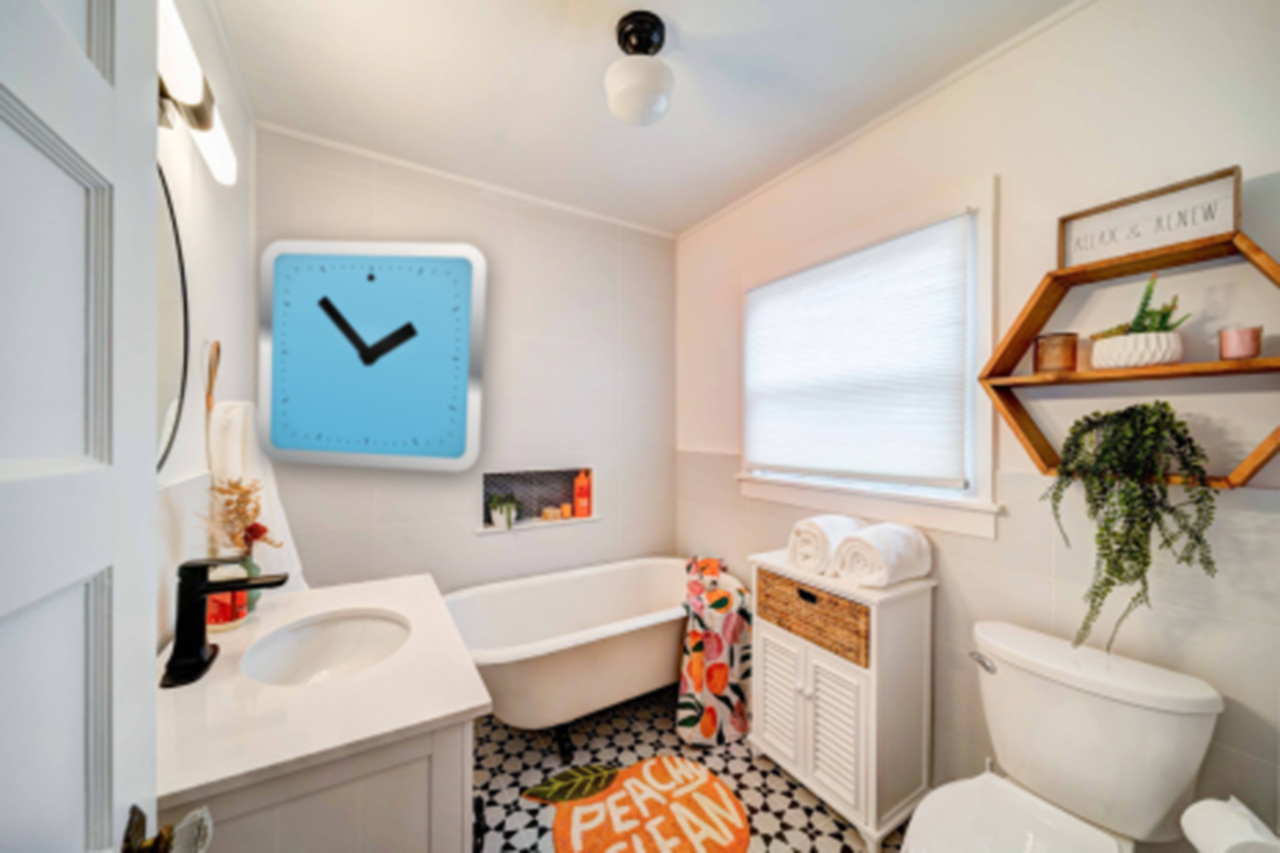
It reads 1h53
